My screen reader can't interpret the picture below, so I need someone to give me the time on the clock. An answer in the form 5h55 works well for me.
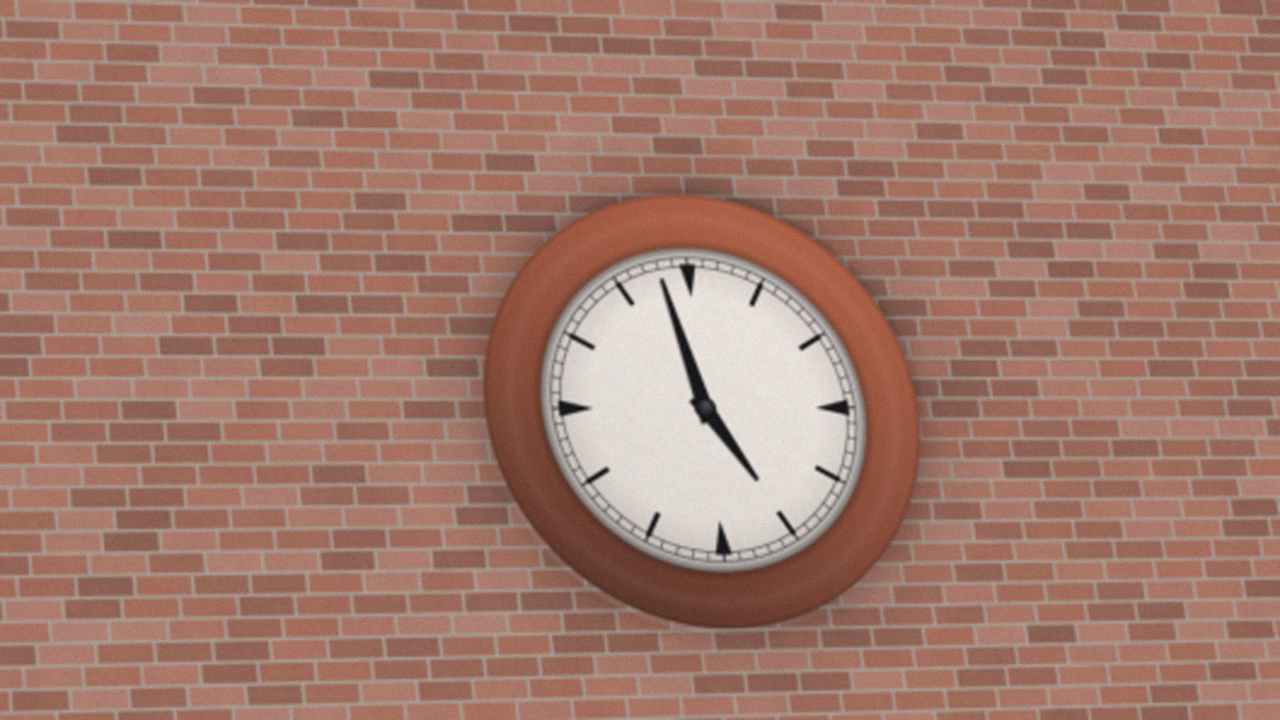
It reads 4h58
